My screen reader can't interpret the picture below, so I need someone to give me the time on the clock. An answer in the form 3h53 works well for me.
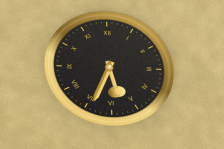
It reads 5h34
